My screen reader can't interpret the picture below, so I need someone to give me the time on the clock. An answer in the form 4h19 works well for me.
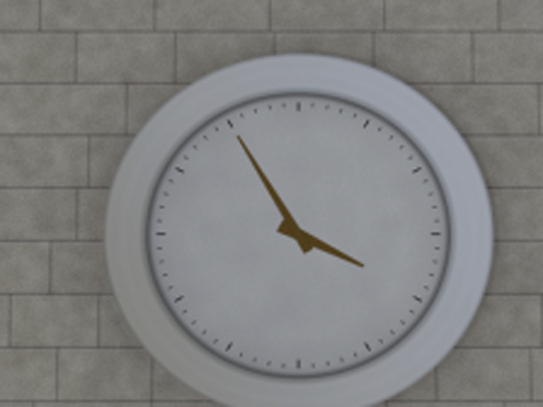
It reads 3h55
